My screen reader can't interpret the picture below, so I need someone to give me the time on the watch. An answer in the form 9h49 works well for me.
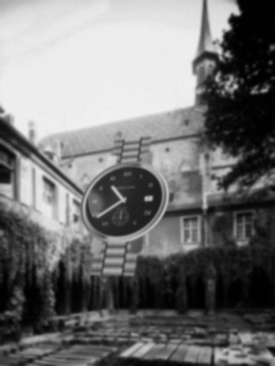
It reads 10h39
